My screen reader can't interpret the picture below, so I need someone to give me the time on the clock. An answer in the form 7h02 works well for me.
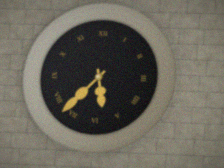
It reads 5h37
